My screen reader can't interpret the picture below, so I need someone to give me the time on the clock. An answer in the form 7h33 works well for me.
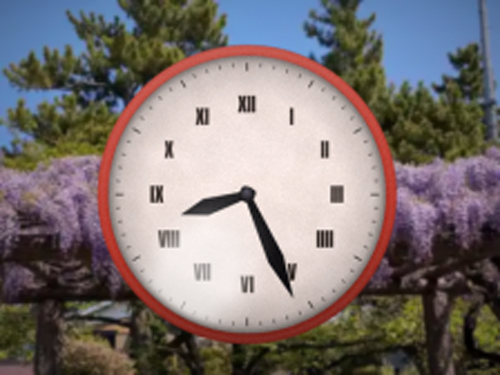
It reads 8h26
